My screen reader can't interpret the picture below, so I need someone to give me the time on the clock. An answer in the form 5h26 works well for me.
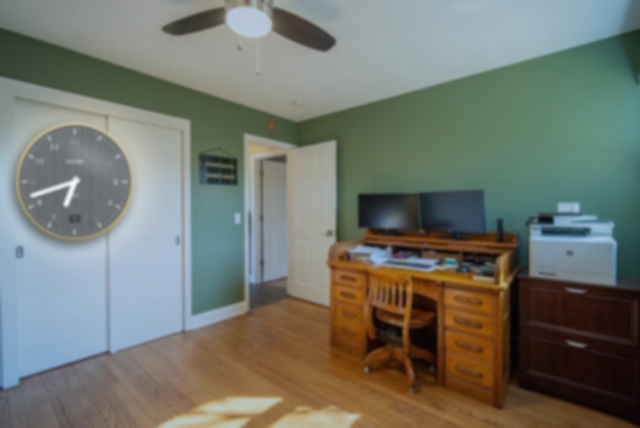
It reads 6h42
